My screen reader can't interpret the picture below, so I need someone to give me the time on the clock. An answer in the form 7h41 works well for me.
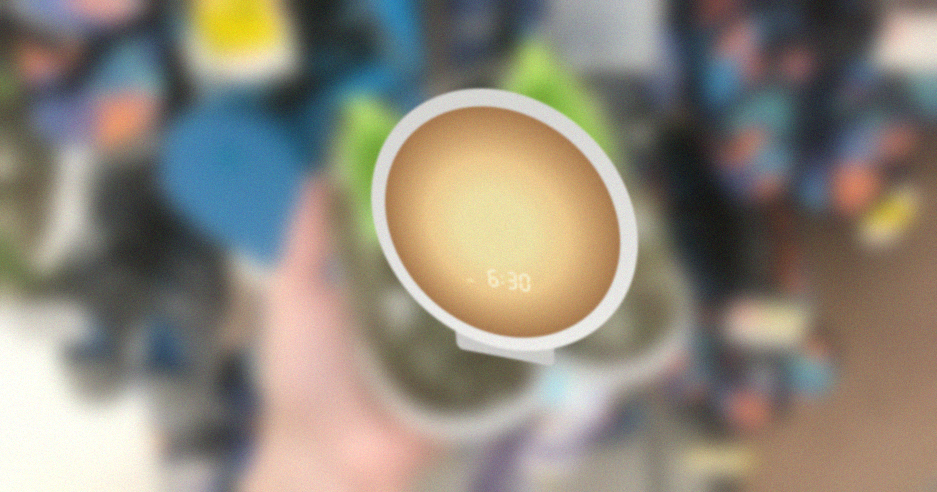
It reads 6h30
